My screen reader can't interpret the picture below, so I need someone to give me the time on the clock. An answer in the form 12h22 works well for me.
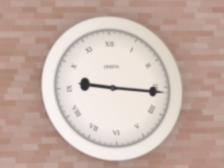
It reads 9h16
